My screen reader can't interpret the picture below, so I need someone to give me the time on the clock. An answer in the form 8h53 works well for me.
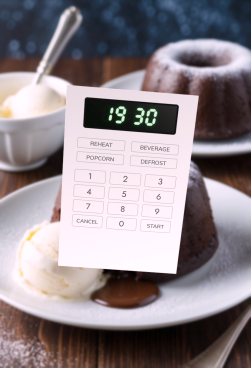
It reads 19h30
